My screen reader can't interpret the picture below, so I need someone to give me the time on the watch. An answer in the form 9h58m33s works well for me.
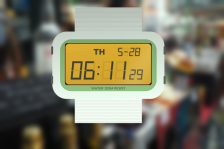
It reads 6h11m29s
